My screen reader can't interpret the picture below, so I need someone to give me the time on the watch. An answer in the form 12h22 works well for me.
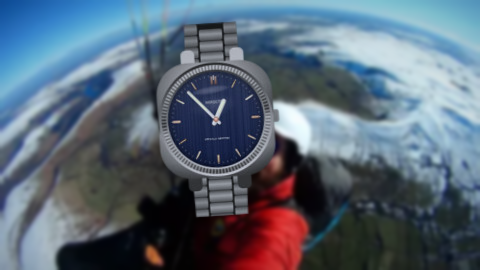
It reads 12h53
